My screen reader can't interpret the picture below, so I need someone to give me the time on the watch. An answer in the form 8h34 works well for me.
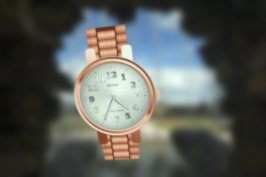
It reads 4h35
